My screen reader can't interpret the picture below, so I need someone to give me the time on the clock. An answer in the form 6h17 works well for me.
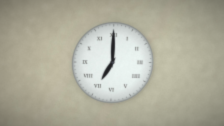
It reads 7h00
